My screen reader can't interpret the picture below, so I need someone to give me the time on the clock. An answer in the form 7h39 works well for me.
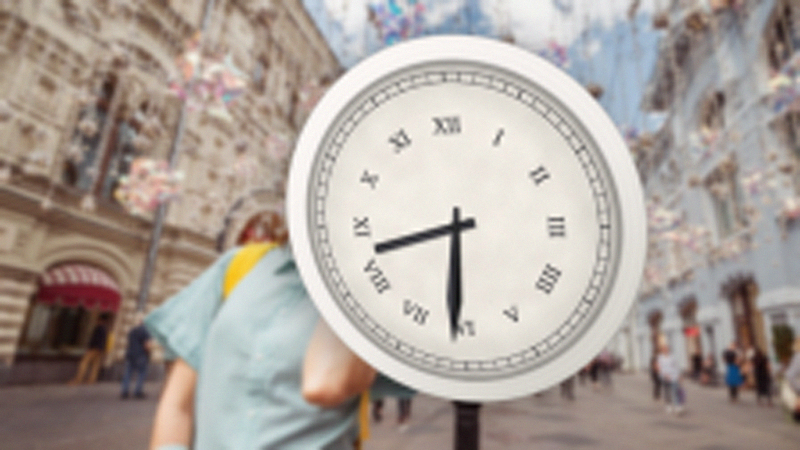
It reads 8h31
